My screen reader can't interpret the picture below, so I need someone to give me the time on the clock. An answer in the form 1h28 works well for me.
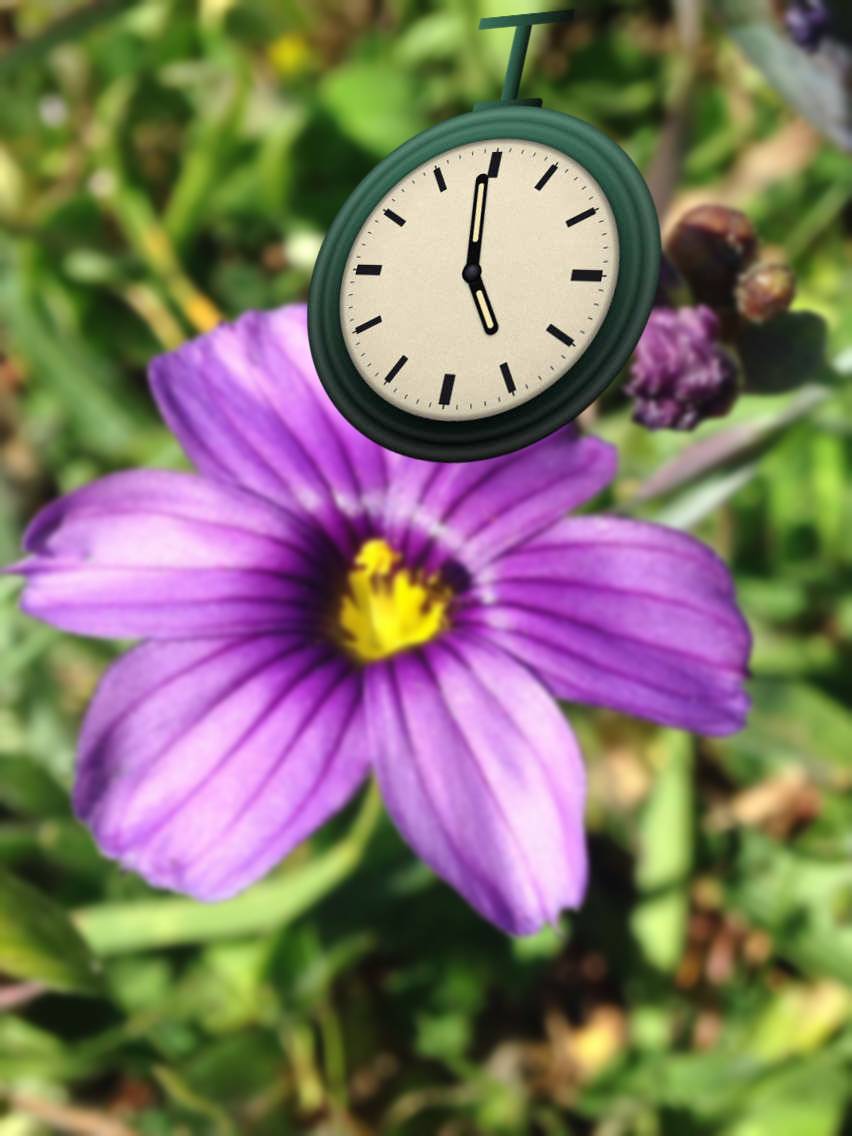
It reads 4h59
